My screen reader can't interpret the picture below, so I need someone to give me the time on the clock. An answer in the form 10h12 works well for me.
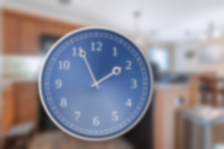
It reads 1h56
